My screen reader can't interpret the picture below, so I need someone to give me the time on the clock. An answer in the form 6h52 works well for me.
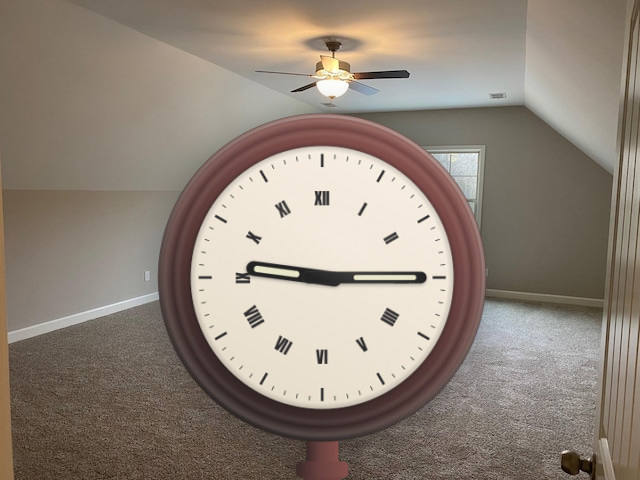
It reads 9h15
